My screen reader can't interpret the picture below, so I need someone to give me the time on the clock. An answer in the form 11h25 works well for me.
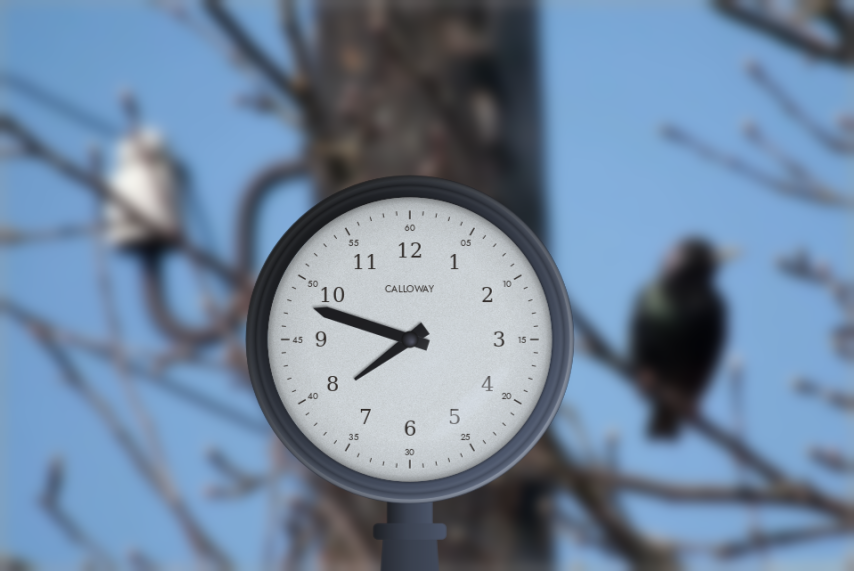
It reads 7h48
